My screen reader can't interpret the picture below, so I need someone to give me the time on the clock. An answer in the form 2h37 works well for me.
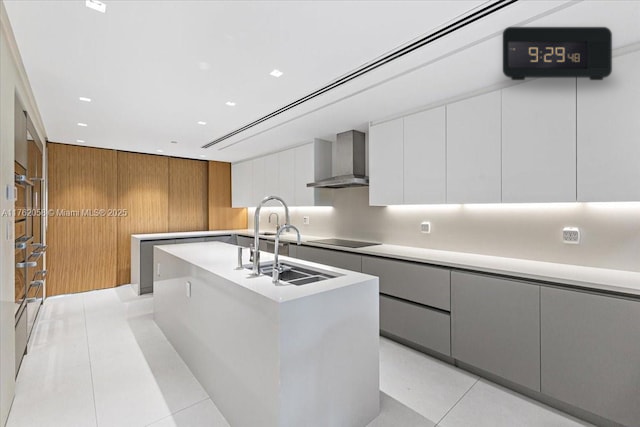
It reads 9h29
